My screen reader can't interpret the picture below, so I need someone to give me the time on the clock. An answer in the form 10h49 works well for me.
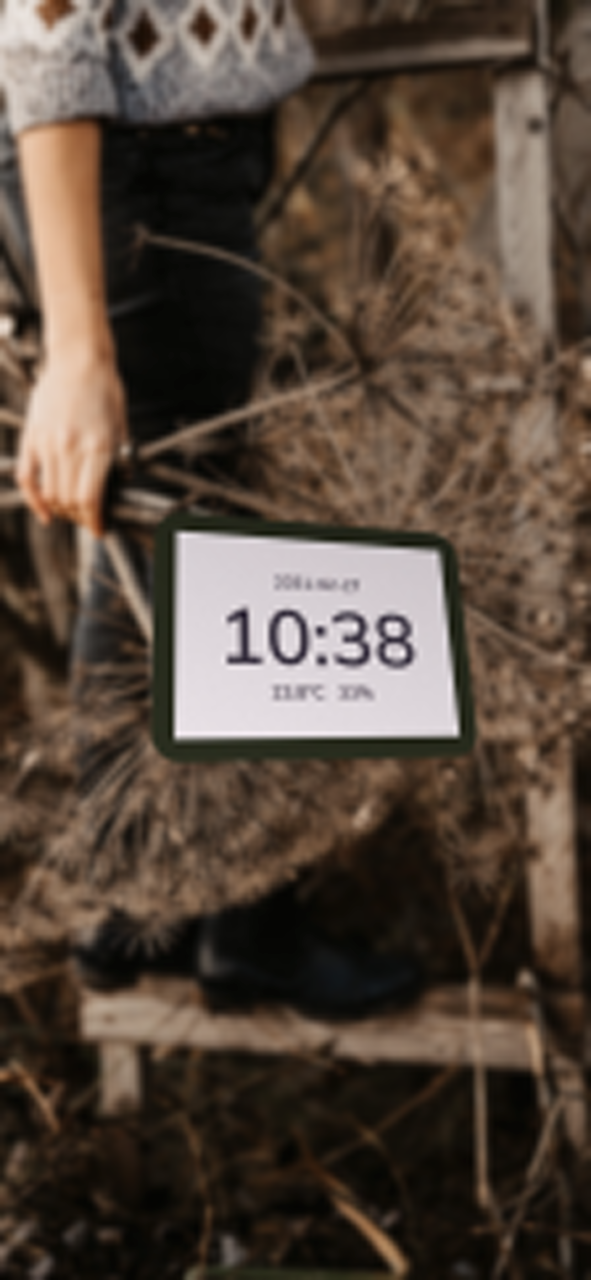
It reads 10h38
